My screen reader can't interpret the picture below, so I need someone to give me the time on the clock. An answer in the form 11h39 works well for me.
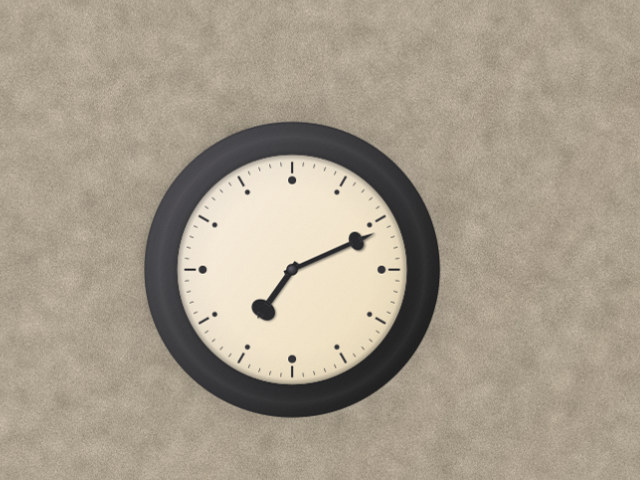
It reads 7h11
